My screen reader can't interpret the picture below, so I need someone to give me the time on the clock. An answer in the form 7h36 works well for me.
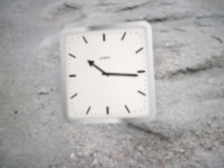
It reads 10h16
